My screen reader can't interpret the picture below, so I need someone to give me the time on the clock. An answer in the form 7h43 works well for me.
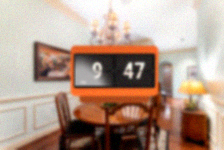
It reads 9h47
